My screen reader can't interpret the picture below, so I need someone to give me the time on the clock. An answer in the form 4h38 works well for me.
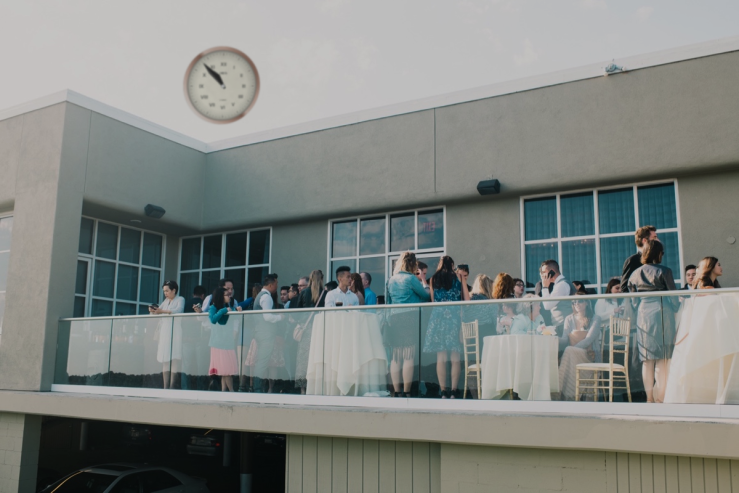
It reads 10h53
